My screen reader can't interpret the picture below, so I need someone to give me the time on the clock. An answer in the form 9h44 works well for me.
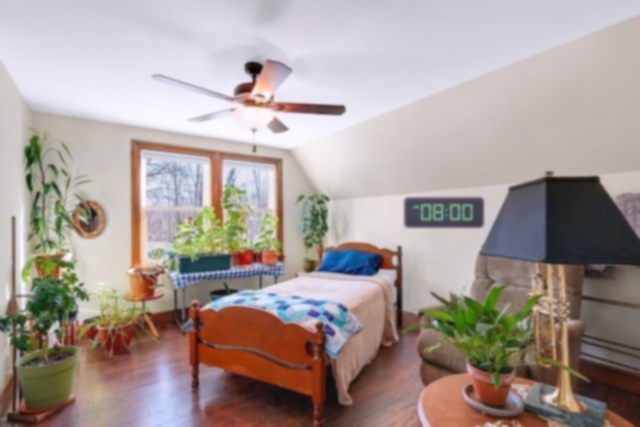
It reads 8h00
